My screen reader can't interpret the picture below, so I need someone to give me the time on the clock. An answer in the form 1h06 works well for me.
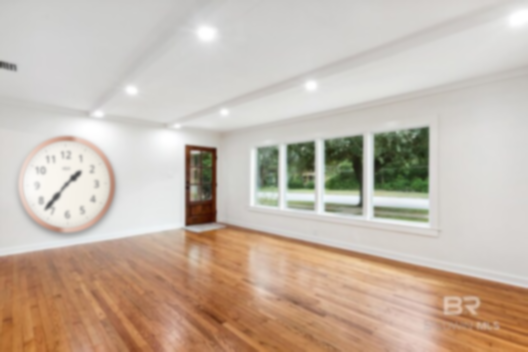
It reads 1h37
